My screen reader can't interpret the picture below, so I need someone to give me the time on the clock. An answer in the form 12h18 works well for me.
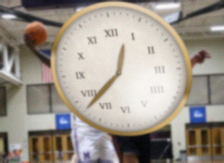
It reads 12h38
